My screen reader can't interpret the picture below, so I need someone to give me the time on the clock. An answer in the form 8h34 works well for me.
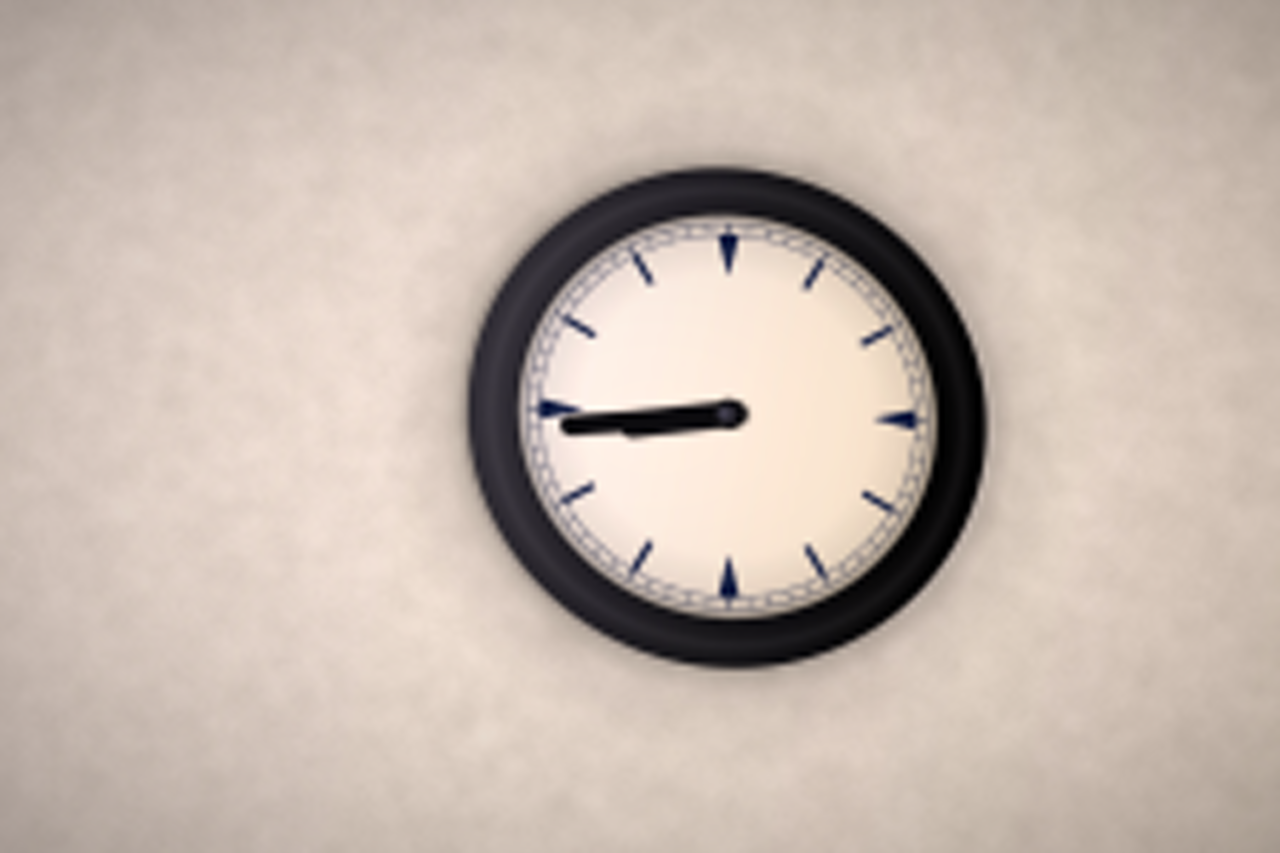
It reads 8h44
